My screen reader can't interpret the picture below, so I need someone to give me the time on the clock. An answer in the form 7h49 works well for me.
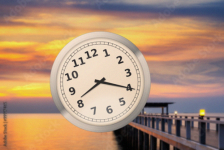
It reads 8h20
